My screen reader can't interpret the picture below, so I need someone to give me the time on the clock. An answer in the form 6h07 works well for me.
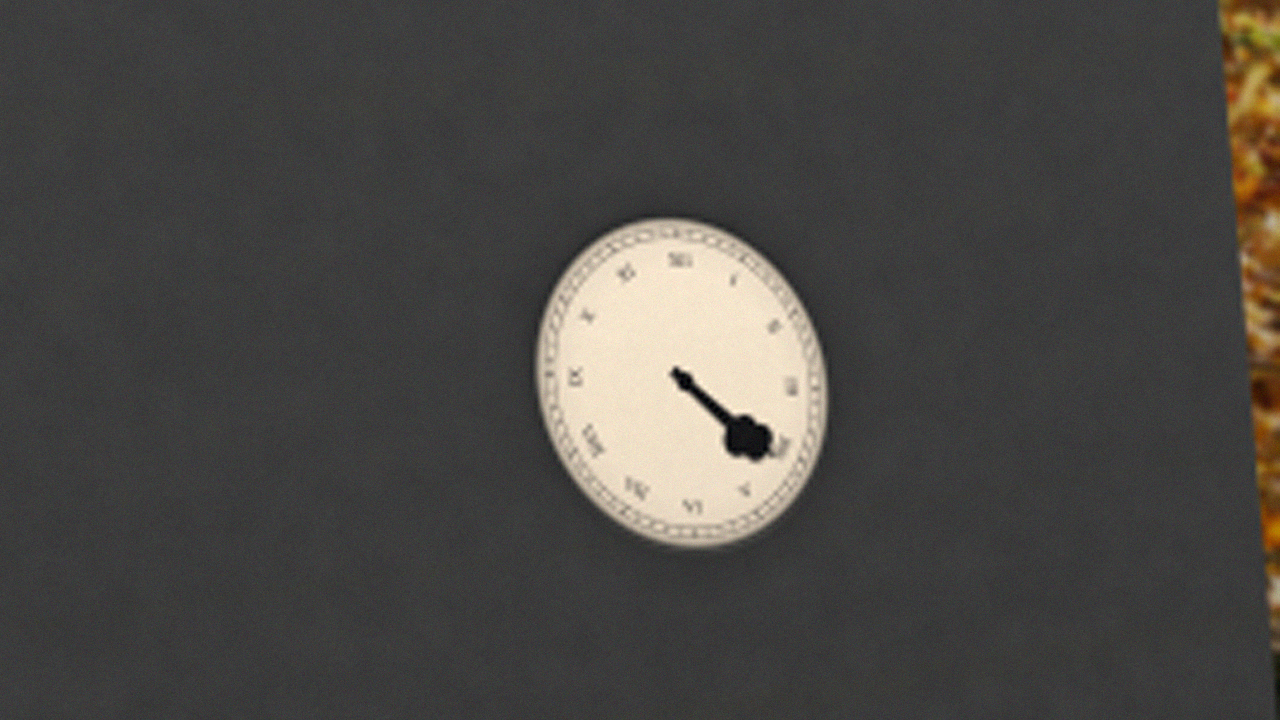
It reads 4h21
